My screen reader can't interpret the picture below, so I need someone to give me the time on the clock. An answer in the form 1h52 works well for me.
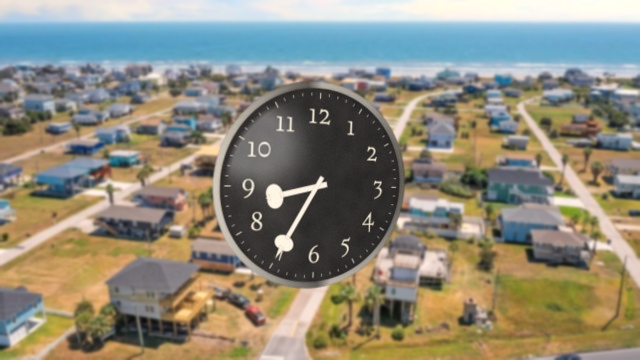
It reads 8h35
